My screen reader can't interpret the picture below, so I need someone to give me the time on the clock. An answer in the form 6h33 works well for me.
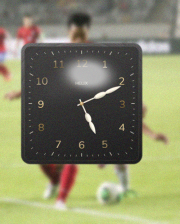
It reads 5h11
